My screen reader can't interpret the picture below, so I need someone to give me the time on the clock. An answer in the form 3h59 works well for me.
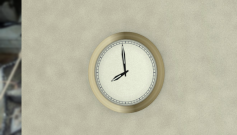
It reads 7h59
